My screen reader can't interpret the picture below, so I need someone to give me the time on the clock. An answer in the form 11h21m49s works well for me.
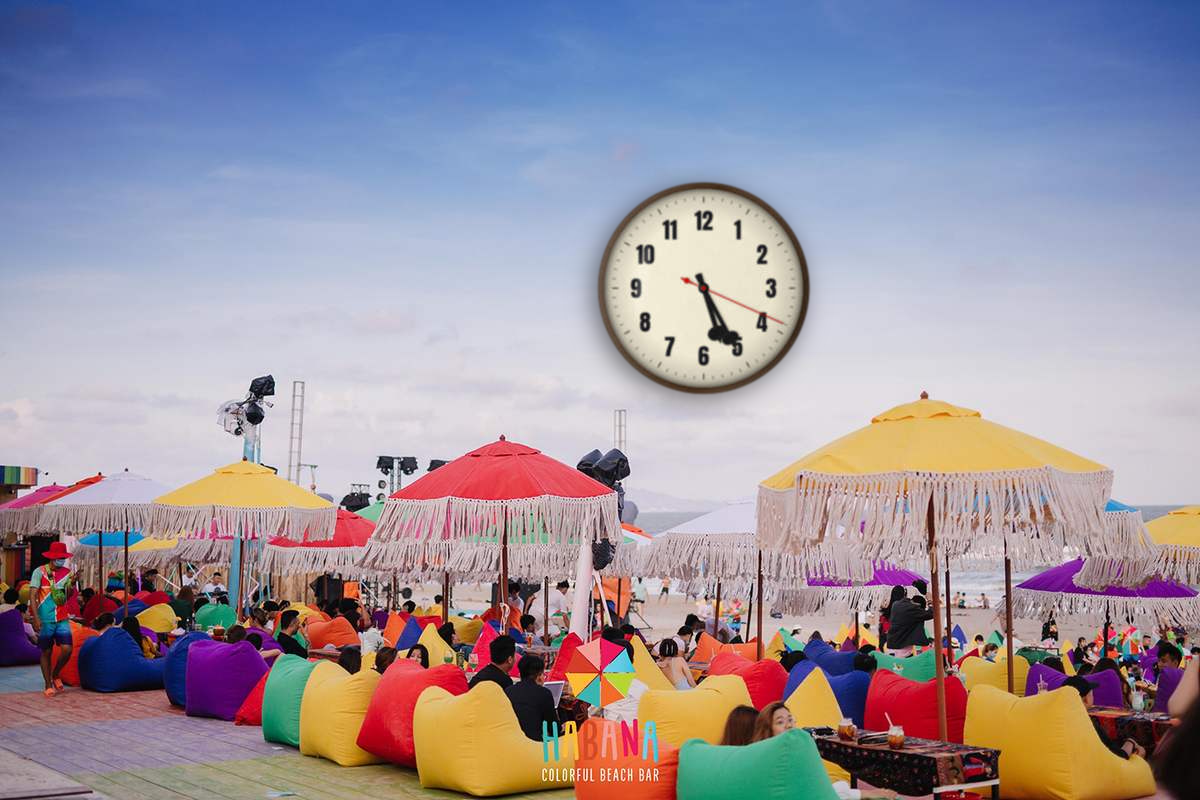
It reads 5h25m19s
